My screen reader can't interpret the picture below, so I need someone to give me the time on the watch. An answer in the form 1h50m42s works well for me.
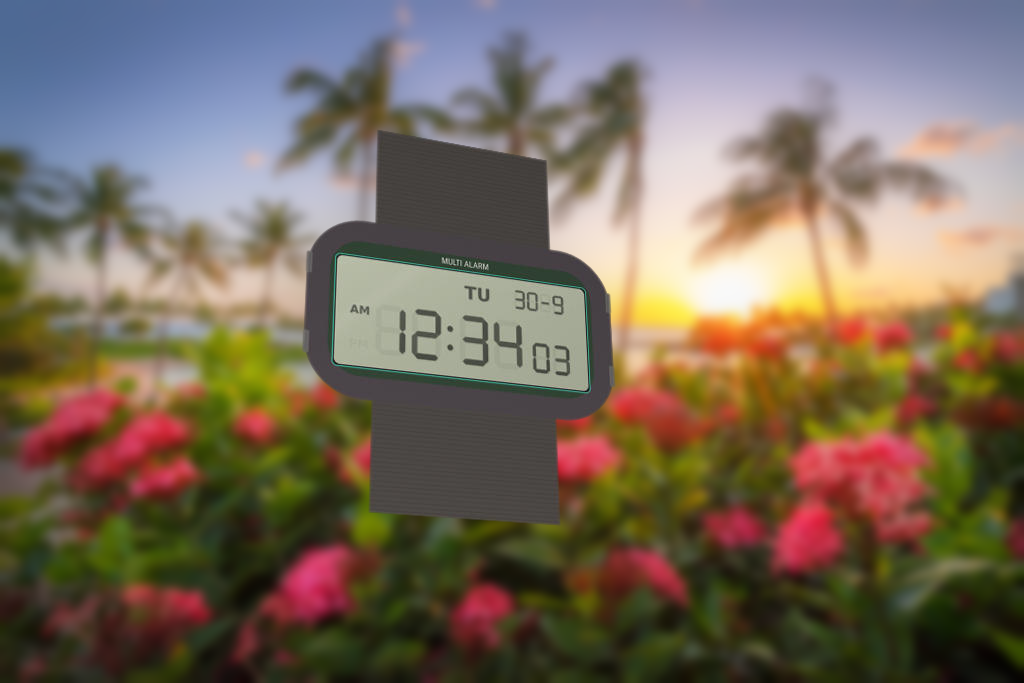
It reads 12h34m03s
